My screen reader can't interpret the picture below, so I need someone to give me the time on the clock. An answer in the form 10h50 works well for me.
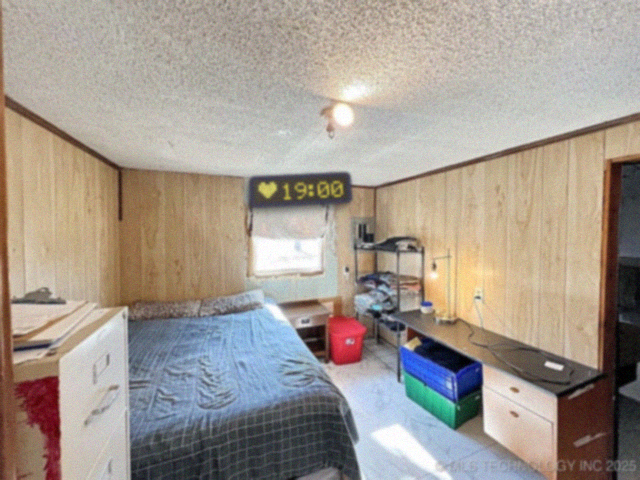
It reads 19h00
